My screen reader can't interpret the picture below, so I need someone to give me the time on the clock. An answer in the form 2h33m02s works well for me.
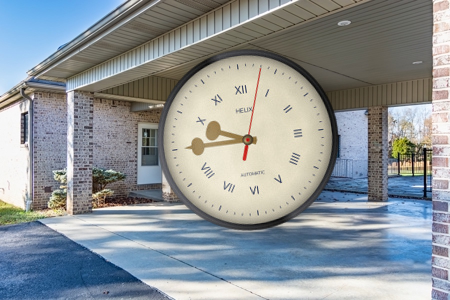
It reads 9h45m03s
